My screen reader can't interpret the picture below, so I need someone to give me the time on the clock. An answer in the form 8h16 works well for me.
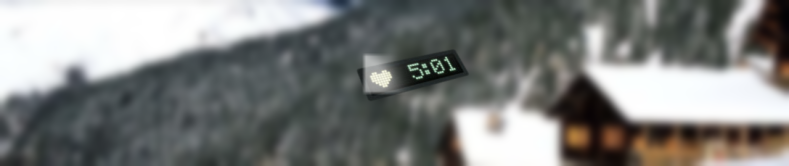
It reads 5h01
